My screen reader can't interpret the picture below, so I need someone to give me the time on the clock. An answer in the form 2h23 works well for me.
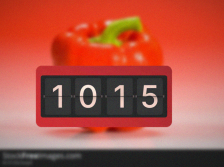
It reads 10h15
